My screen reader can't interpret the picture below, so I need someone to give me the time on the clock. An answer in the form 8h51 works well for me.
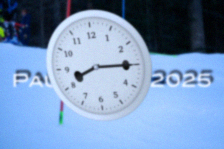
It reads 8h15
